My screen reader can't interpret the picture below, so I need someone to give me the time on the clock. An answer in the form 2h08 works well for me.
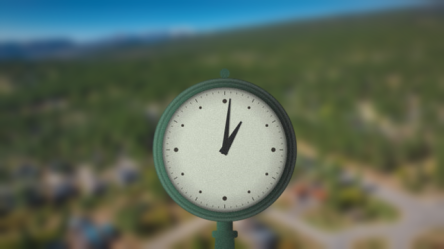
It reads 1h01
